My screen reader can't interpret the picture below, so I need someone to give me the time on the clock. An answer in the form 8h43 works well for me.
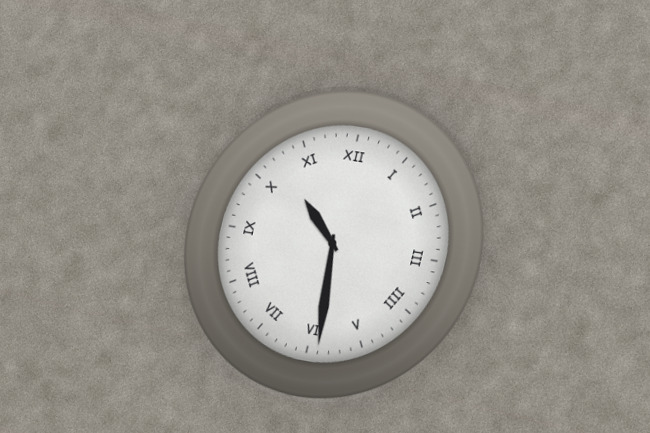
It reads 10h29
